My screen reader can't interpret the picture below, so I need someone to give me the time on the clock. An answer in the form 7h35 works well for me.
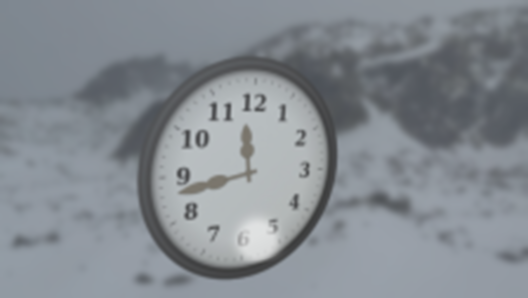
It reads 11h43
